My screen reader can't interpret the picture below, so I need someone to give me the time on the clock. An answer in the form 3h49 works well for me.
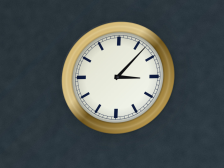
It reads 3h07
